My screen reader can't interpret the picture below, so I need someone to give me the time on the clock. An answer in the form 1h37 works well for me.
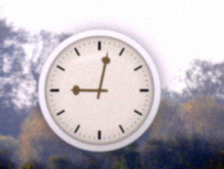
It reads 9h02
